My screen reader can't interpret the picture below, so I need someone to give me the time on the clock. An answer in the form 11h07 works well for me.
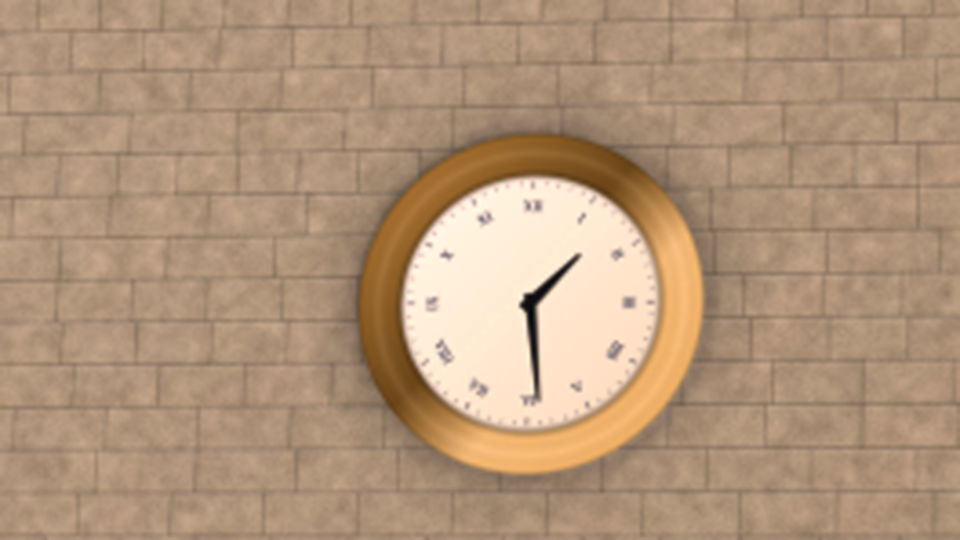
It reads 1h29
